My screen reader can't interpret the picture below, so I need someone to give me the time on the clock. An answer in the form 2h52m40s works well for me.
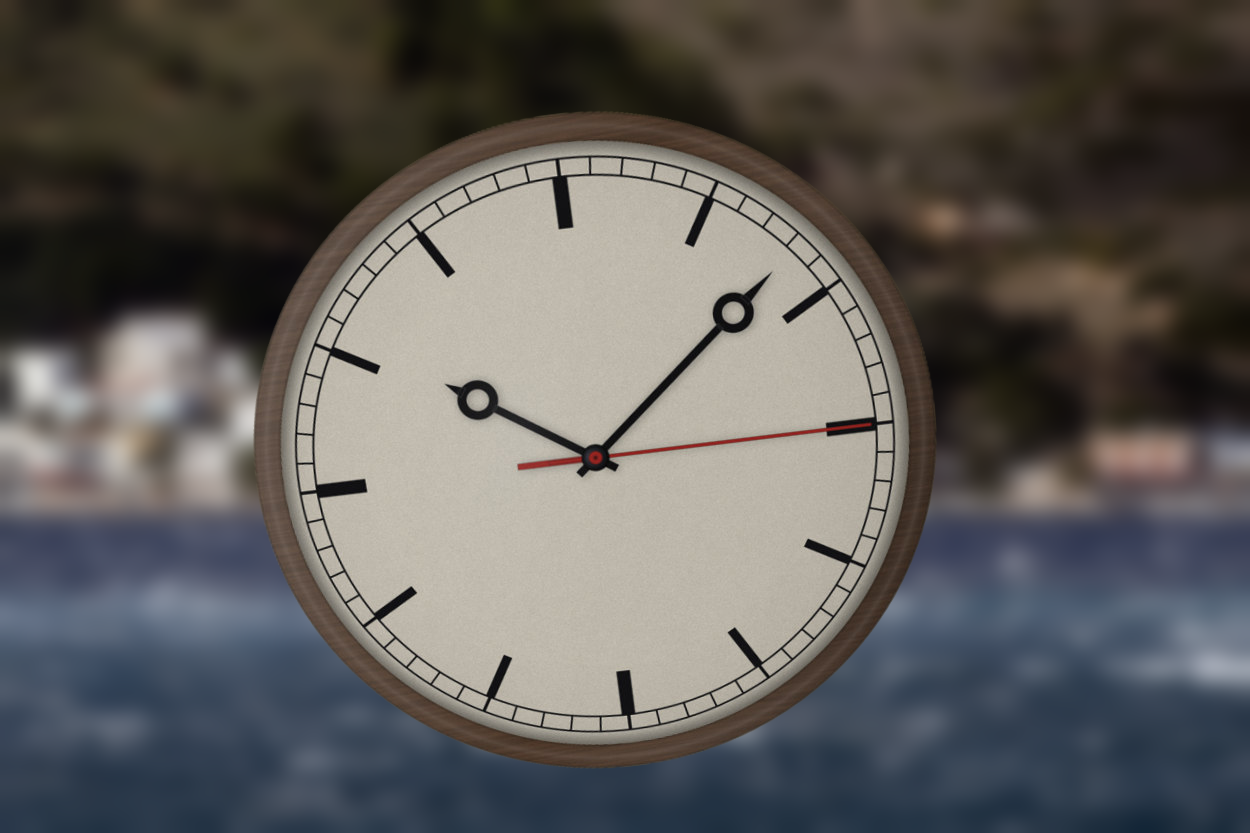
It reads 10h08m15s
